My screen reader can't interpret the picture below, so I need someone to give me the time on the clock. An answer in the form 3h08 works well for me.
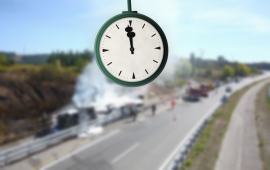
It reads 11h59
